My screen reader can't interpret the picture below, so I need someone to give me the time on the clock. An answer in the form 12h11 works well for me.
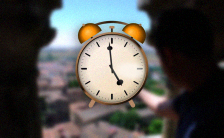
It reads 4h59
